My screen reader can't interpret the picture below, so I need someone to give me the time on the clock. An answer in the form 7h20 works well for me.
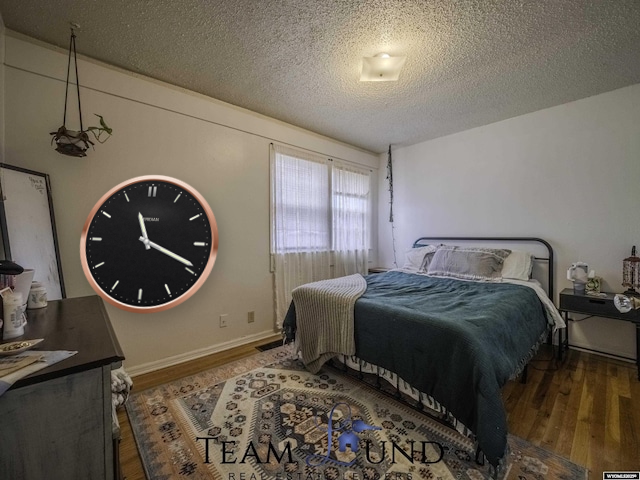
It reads 11h19
